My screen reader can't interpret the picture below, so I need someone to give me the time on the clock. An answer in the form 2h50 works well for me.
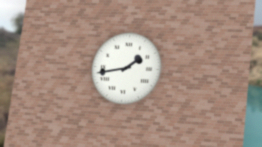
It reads 1h43
